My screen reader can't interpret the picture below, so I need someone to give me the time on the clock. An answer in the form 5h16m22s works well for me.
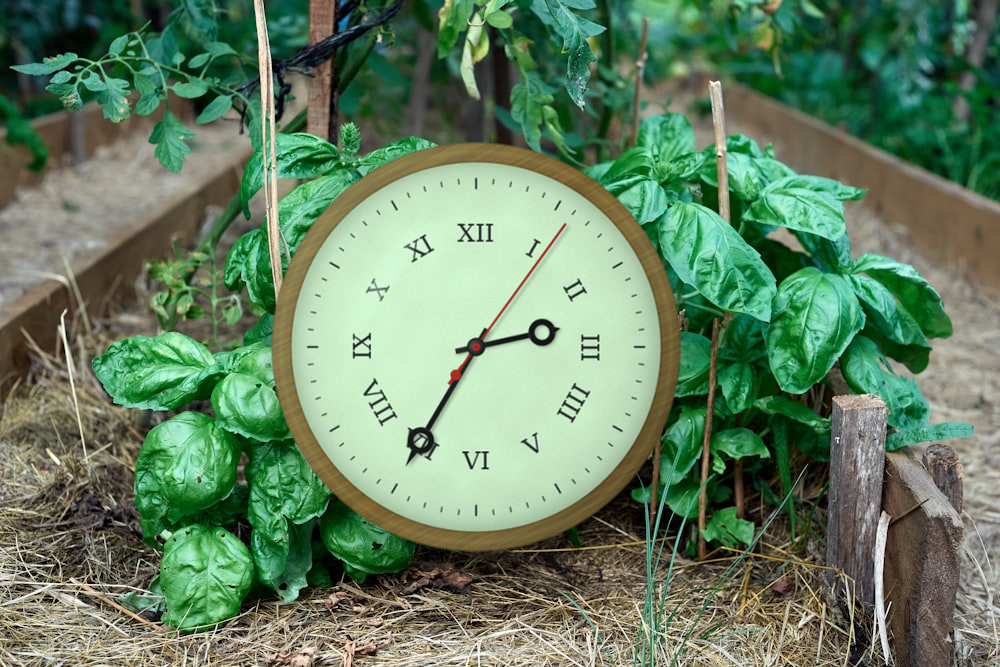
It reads 2h35m06s
